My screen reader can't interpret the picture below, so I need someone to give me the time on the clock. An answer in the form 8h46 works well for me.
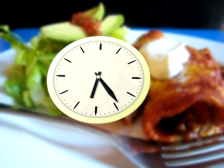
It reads 6h24
